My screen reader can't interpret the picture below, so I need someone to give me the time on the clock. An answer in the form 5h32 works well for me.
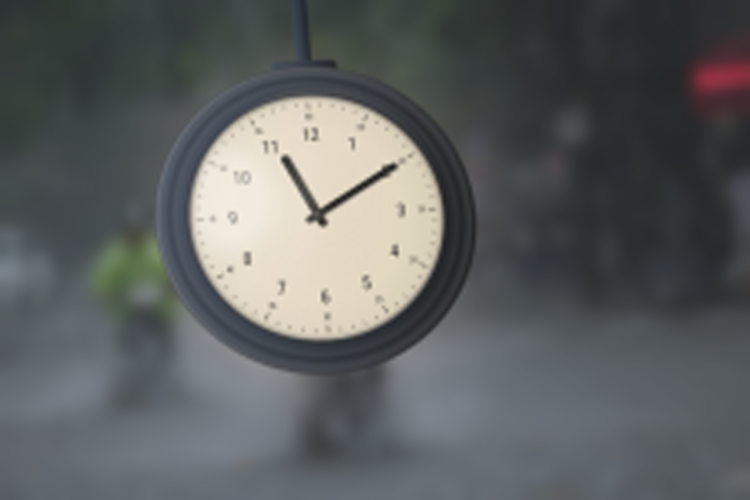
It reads 11h10
